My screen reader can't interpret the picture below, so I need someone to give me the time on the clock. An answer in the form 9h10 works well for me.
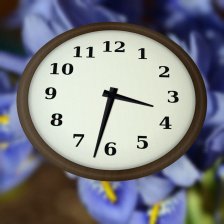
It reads 3h32
